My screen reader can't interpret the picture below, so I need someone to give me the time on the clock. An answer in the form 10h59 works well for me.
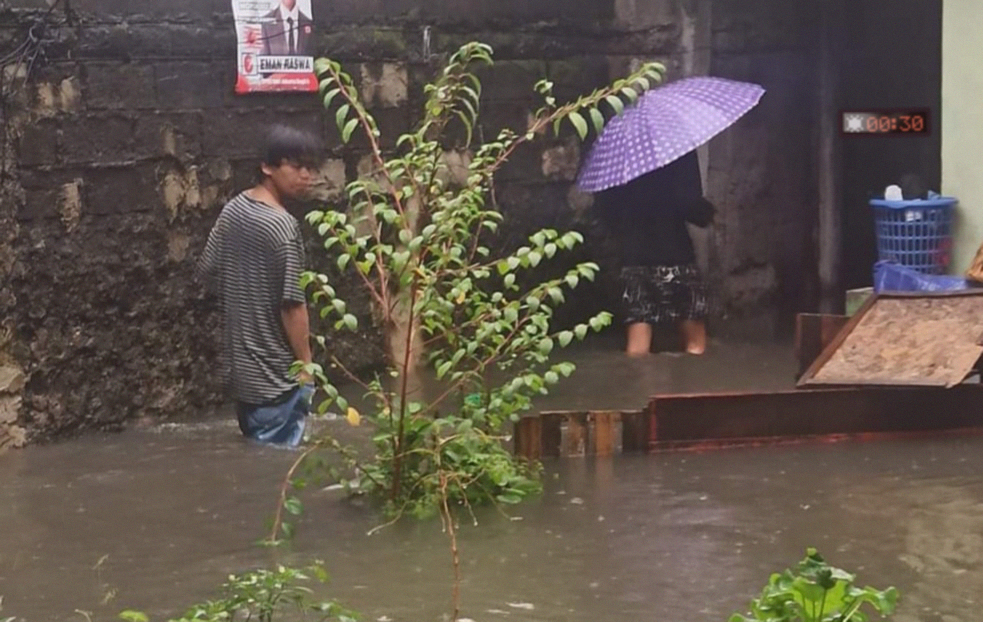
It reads 0h30
